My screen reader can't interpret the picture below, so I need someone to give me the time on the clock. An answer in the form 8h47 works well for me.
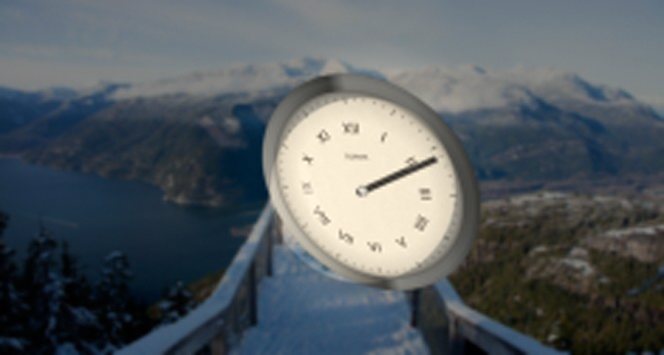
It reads 2h11
